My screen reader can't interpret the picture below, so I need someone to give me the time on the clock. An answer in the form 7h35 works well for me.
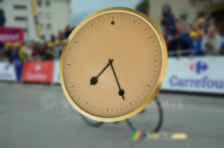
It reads 7h26
